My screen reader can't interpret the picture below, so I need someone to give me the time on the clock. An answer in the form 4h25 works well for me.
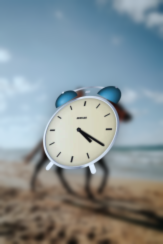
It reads 4h20
